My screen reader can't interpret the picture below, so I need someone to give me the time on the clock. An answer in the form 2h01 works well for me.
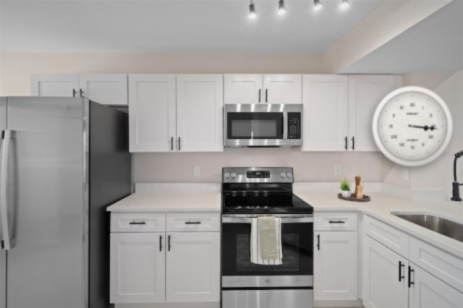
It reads 3h16
